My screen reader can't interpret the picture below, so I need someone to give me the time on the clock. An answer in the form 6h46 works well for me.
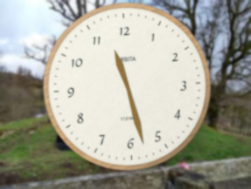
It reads 11h28
